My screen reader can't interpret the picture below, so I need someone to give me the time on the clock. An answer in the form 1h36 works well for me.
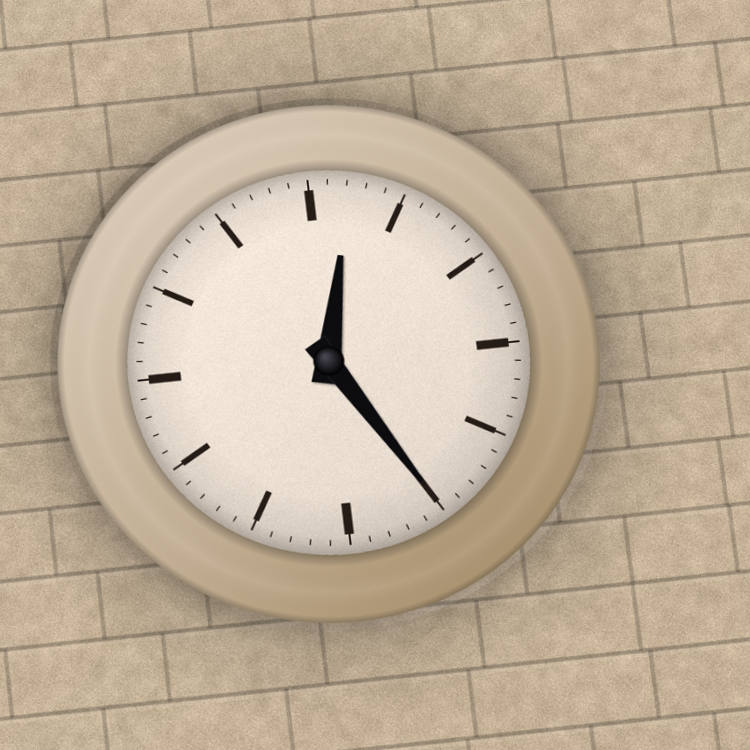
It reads 12h25
